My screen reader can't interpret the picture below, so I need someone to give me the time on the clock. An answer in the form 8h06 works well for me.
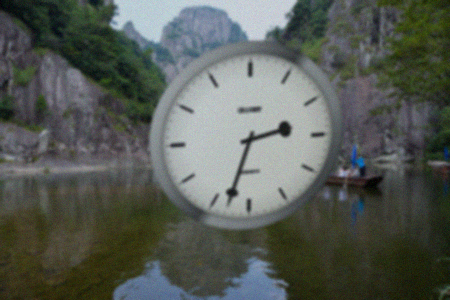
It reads 2h33
